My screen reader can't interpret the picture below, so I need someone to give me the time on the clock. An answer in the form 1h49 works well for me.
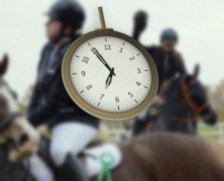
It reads 6h55
